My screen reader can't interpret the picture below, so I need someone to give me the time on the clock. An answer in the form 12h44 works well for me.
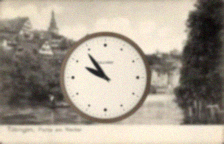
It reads 9h54
